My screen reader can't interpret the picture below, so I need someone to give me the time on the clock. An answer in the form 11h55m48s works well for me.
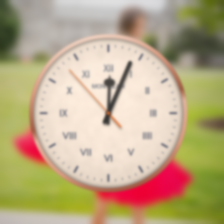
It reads 12h03m53s
